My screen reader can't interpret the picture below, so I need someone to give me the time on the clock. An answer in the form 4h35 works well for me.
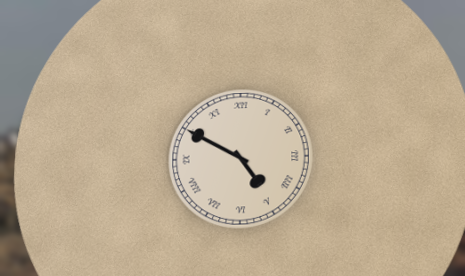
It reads 4h50
